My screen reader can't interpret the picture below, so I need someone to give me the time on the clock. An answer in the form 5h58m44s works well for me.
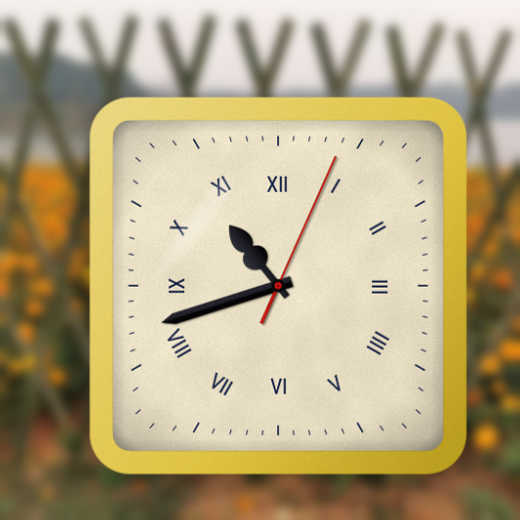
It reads 10h42m04s
